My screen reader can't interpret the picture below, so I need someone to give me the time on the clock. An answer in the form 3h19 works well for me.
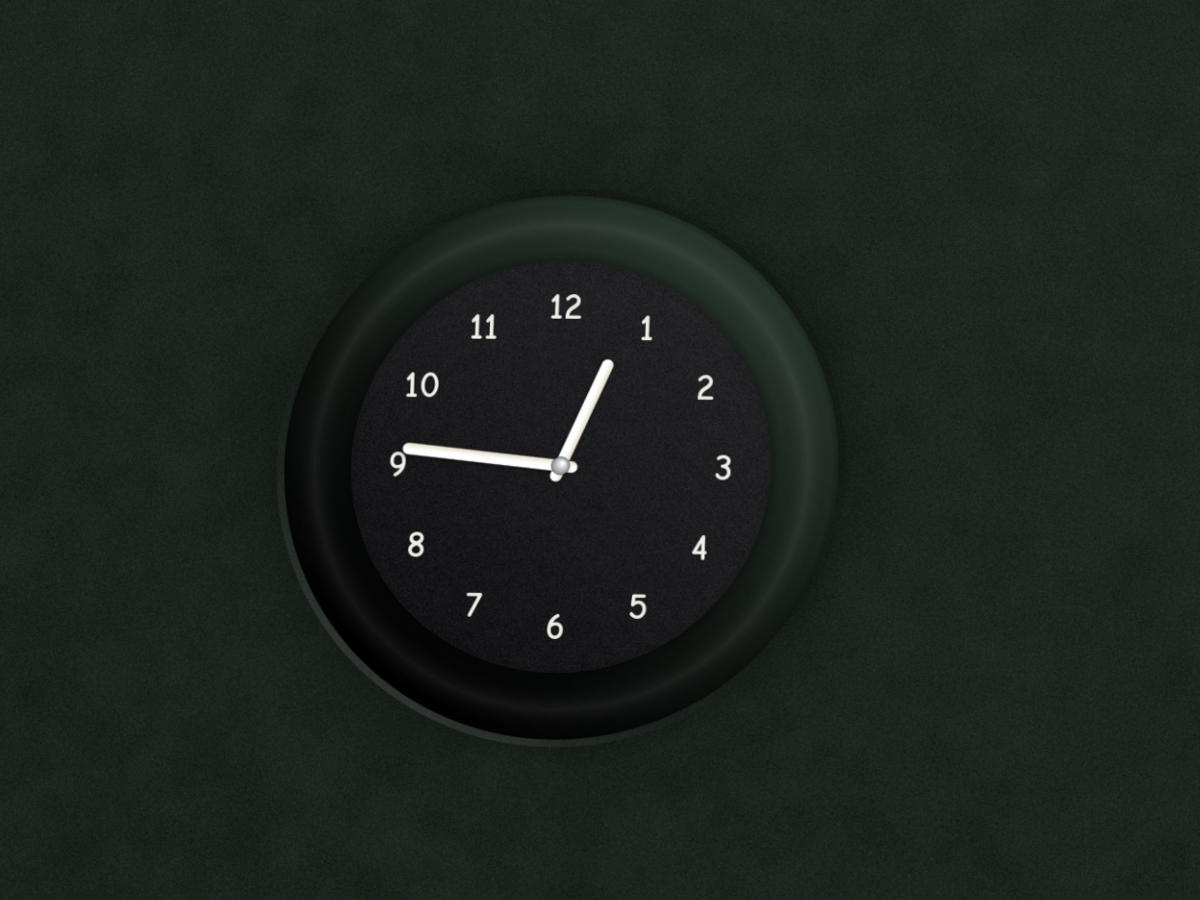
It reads 12h46
